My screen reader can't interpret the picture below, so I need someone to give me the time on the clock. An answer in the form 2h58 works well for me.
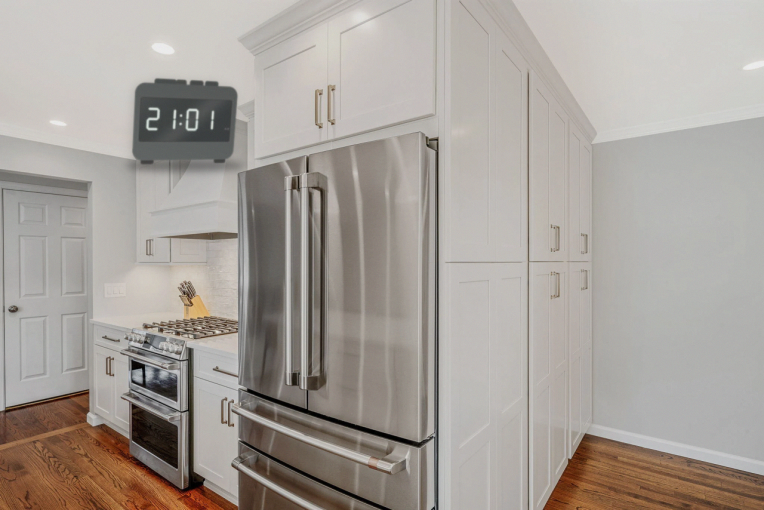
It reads 21h01
